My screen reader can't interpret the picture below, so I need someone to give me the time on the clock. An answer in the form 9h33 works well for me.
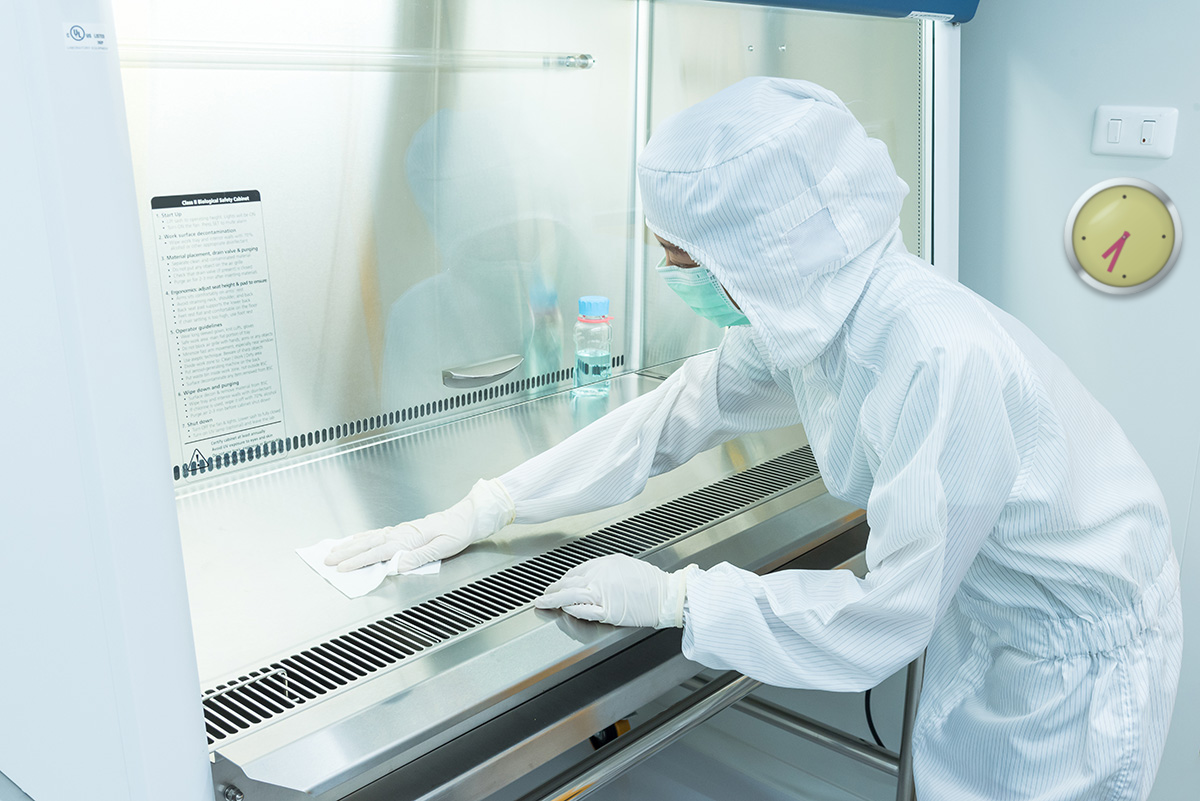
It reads 7h34
